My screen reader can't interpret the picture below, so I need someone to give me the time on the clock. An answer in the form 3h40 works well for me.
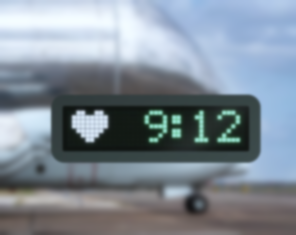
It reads 9h12
